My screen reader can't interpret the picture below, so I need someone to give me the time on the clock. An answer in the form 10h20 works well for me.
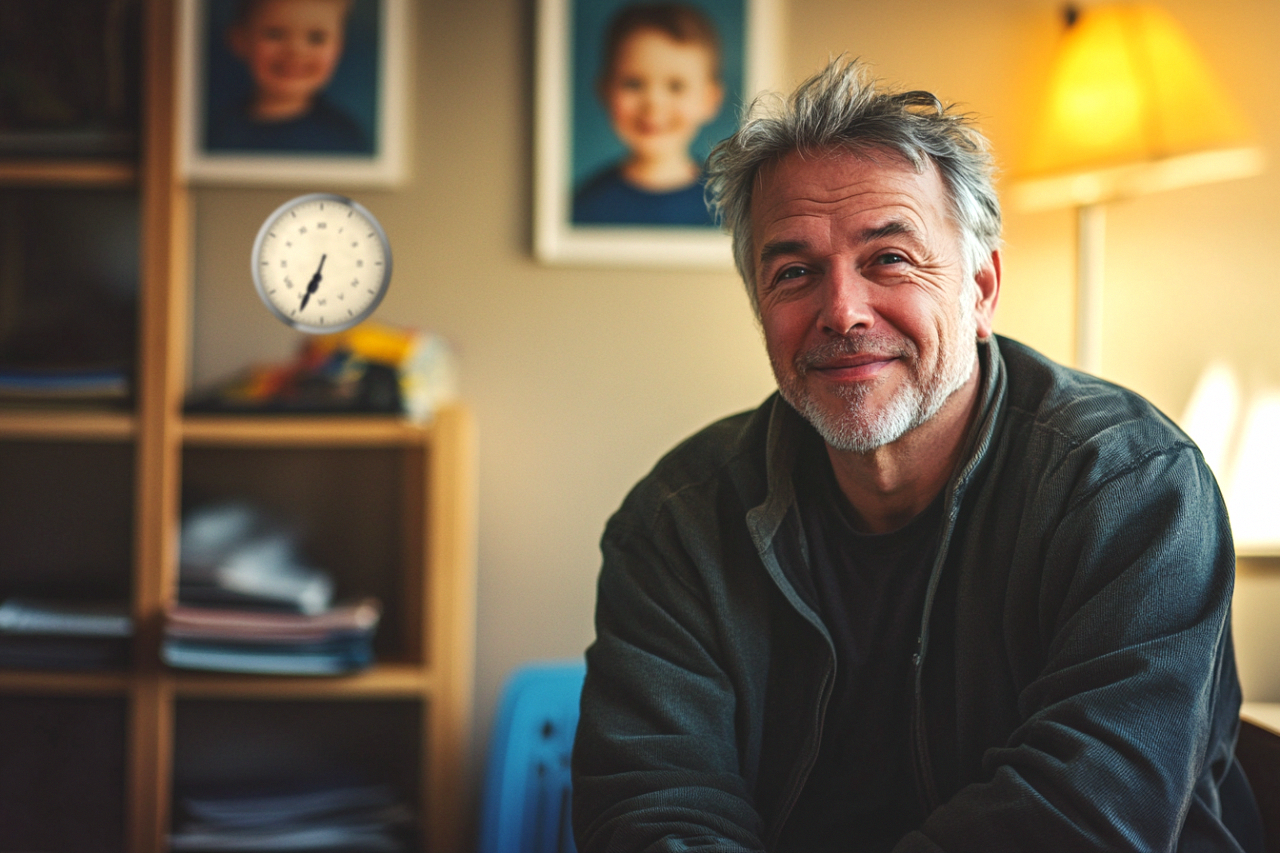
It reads 6h34
